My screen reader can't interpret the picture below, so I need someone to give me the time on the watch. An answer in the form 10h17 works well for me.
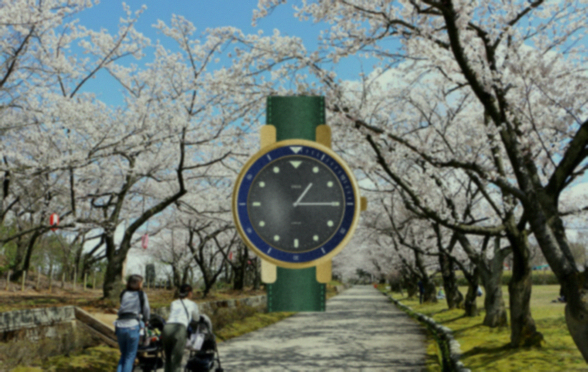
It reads 1h15
